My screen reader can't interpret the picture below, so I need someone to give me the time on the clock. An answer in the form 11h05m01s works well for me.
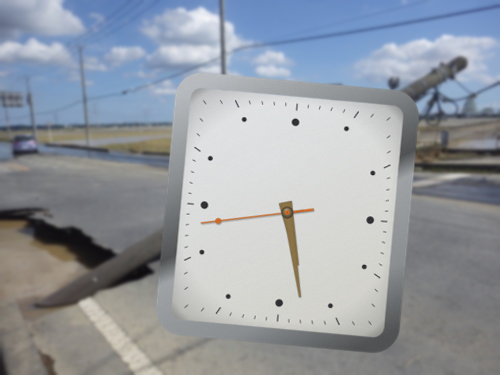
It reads 5h27m43s
